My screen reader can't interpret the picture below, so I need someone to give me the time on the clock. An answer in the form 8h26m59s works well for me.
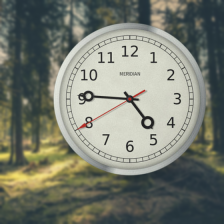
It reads 4h45m40s
